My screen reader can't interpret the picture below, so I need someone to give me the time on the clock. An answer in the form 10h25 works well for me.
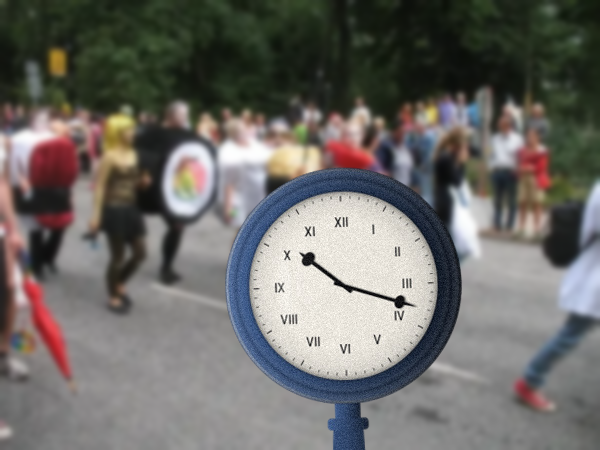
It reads 10h18
